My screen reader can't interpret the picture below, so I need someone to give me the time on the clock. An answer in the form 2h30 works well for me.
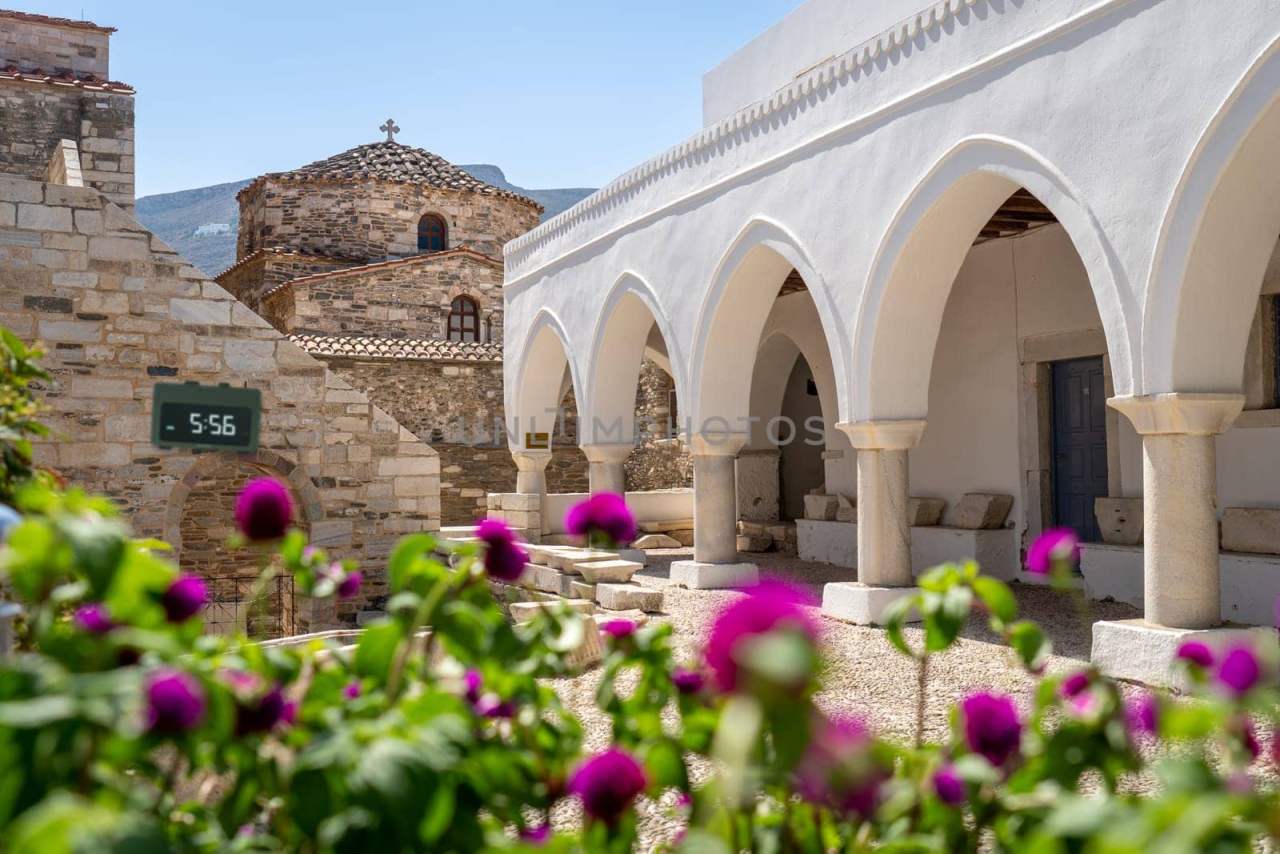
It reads 5h56
